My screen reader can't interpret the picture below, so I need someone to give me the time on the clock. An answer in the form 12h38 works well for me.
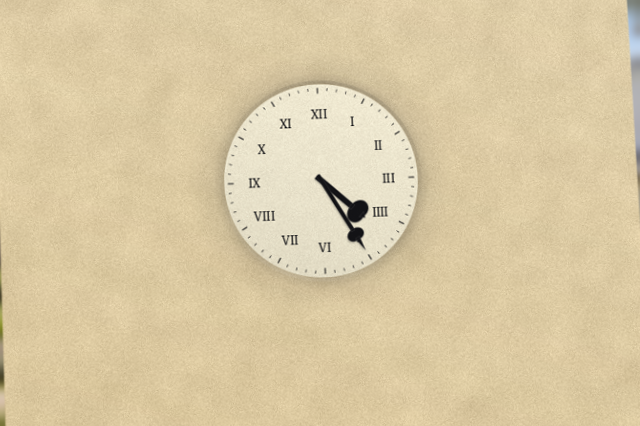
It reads 4h25
